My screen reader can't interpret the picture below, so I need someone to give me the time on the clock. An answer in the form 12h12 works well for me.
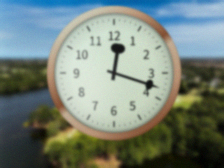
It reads 12h18
